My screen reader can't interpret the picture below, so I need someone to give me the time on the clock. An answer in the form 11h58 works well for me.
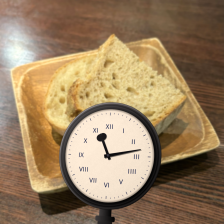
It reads 11h13
